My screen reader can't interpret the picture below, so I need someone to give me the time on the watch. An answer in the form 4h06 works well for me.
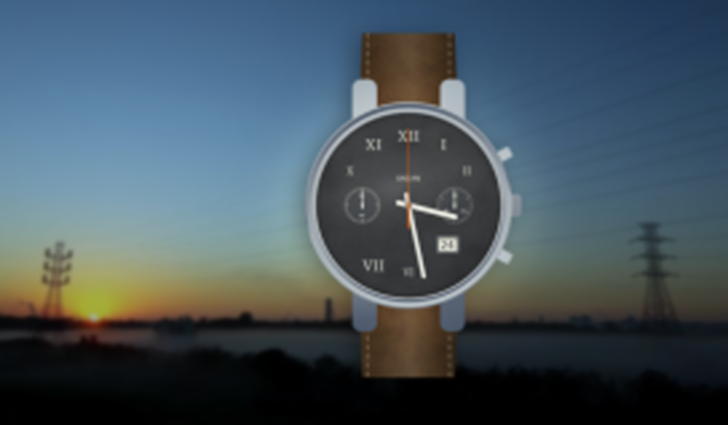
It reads 3h28
